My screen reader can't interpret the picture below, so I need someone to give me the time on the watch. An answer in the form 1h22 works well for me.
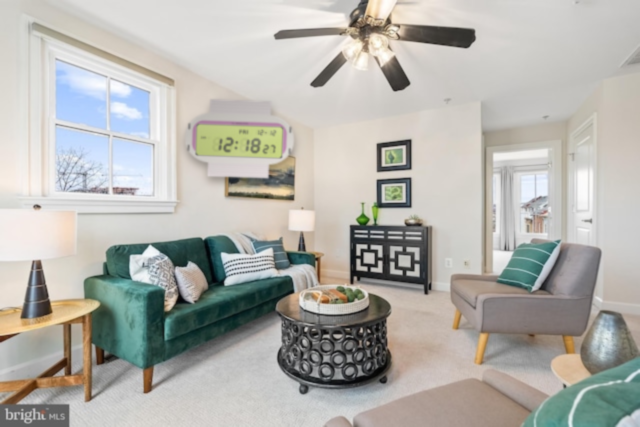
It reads 12h18
